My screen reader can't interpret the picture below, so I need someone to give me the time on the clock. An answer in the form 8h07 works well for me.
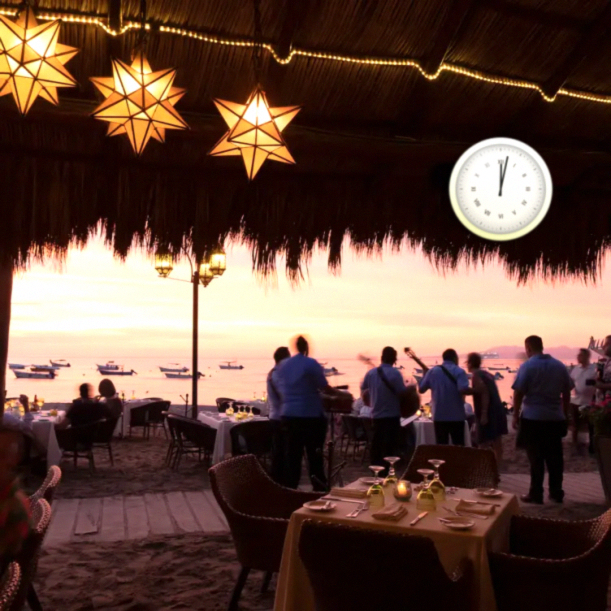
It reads 12h02
